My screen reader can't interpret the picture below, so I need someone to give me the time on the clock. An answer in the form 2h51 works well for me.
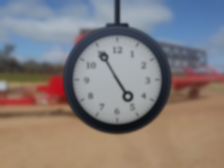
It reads 4h55
